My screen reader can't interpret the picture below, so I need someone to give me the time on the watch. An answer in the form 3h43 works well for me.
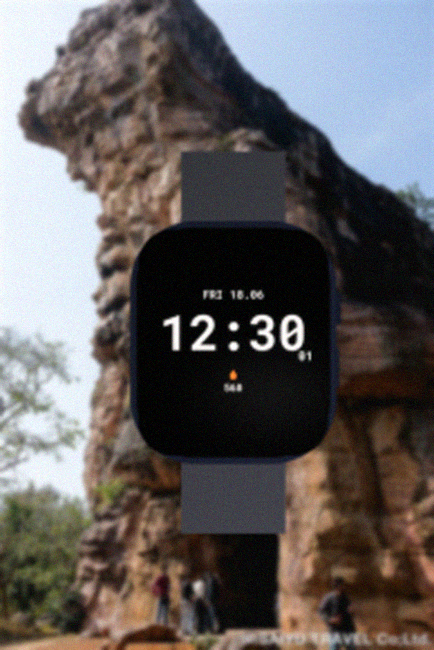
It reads 12h30
